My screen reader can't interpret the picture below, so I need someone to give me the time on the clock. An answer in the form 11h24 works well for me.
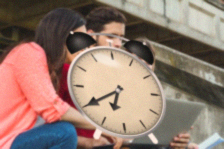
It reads 6h40
